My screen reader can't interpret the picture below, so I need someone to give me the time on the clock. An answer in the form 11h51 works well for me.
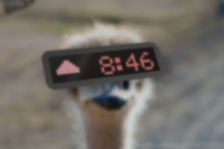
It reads 8h46
